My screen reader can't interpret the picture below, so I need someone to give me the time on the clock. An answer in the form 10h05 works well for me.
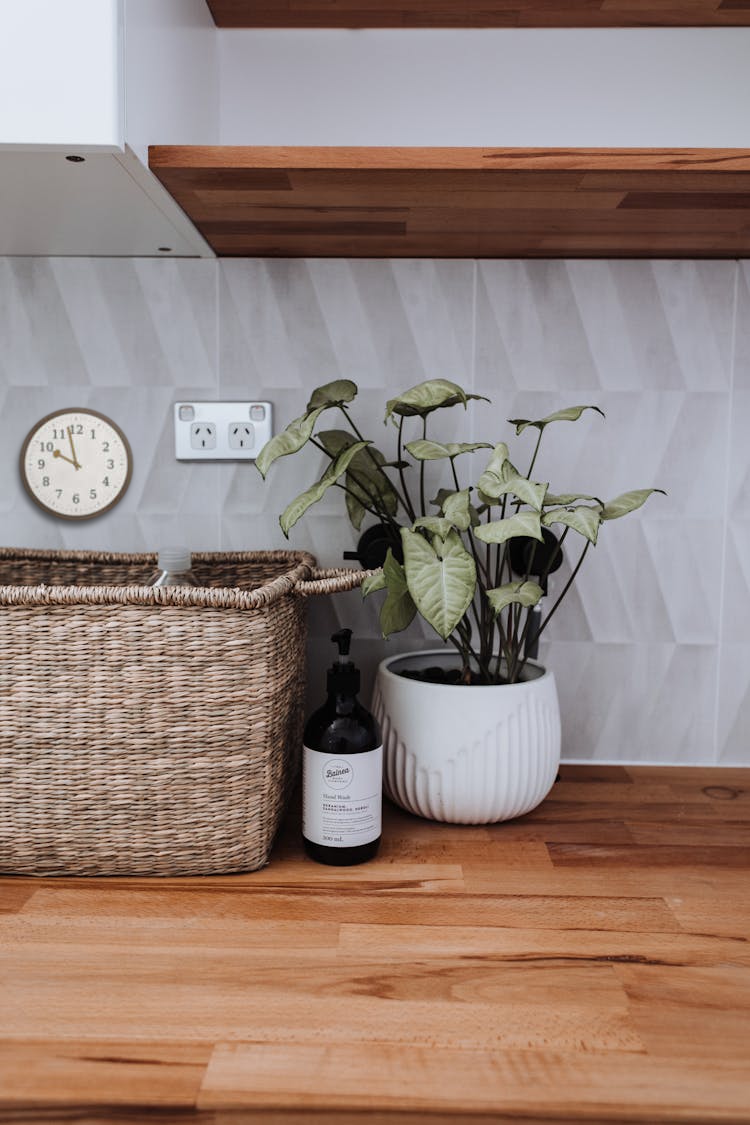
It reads 9h58
